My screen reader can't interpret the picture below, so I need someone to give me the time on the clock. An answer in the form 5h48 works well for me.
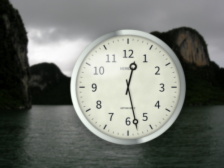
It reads 12h28
